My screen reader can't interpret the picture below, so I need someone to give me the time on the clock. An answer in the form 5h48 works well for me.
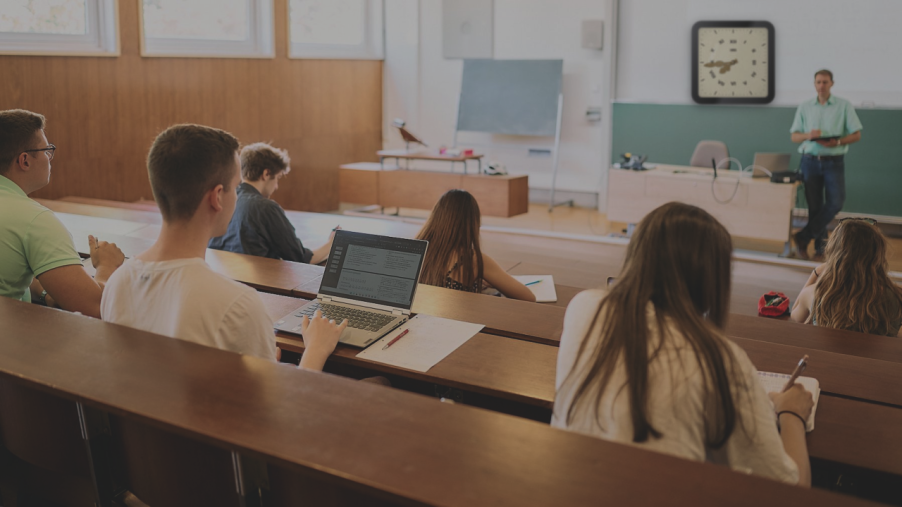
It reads 7h44
